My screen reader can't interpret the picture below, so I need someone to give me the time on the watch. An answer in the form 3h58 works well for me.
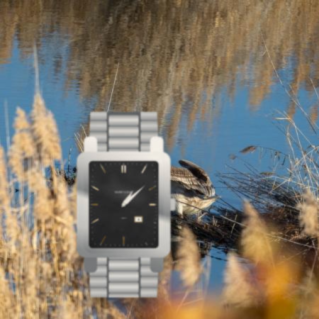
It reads 1h08
